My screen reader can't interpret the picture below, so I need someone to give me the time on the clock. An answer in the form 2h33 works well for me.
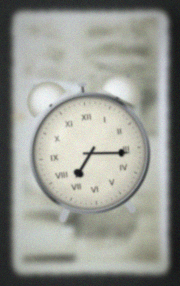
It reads 7h16
